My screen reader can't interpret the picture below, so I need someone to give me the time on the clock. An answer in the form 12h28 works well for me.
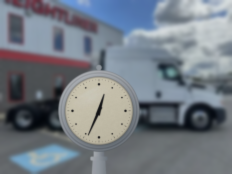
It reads 12h34
